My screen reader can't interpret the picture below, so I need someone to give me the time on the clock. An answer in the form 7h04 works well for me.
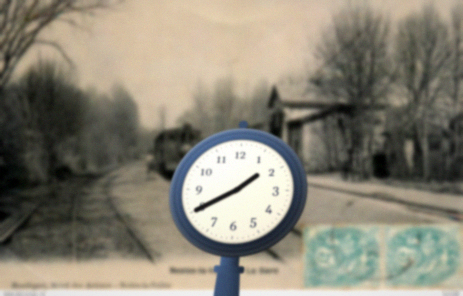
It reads 1h40
